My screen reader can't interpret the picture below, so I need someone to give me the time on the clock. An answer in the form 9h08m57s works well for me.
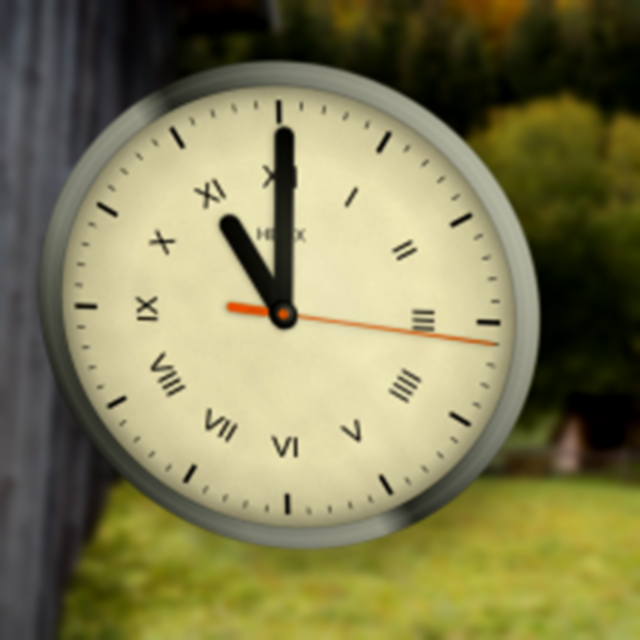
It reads 11h00m16s
